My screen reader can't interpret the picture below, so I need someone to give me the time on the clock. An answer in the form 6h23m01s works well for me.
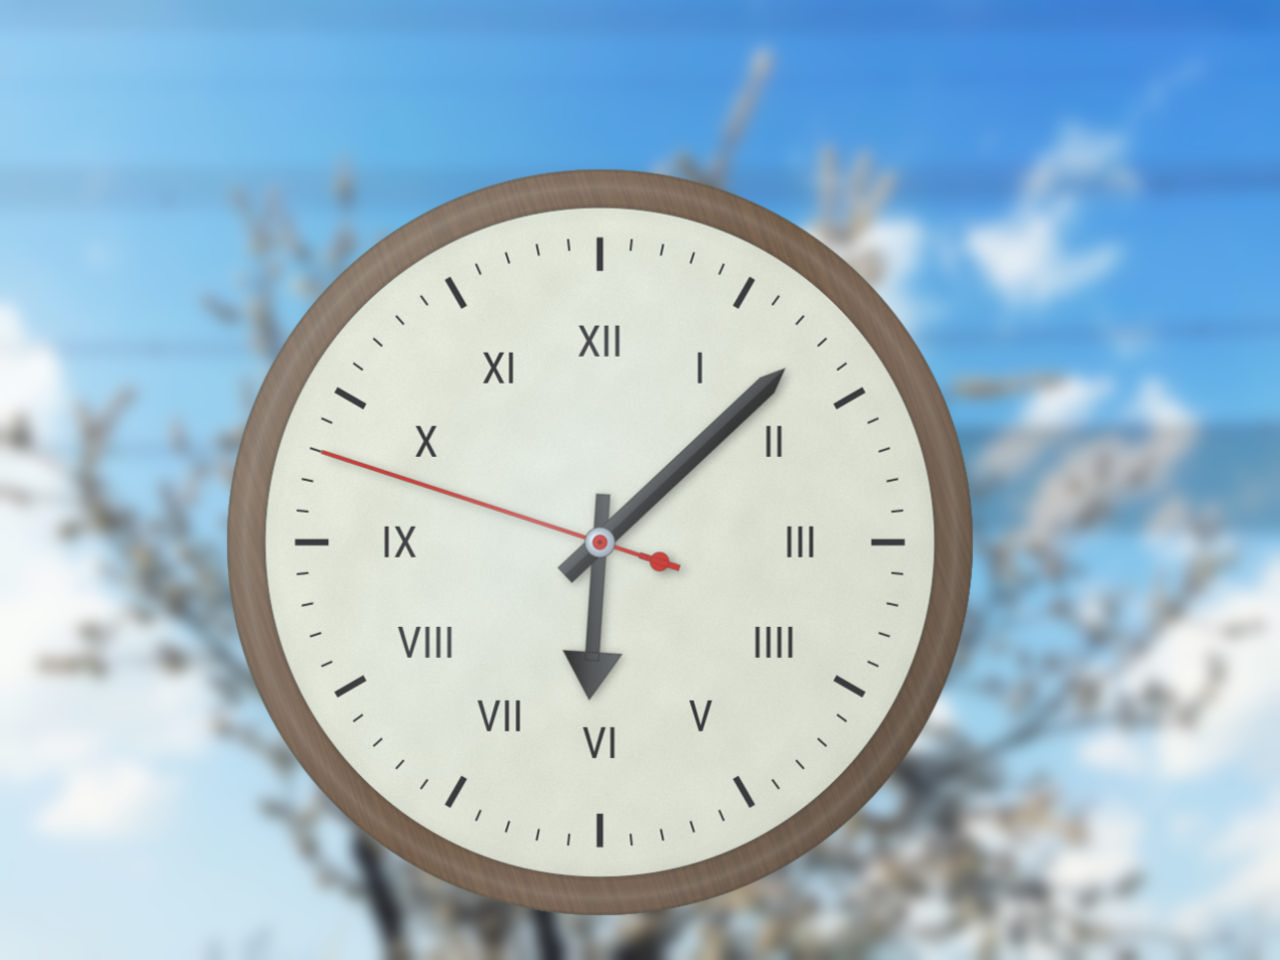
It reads 6h07m48s
